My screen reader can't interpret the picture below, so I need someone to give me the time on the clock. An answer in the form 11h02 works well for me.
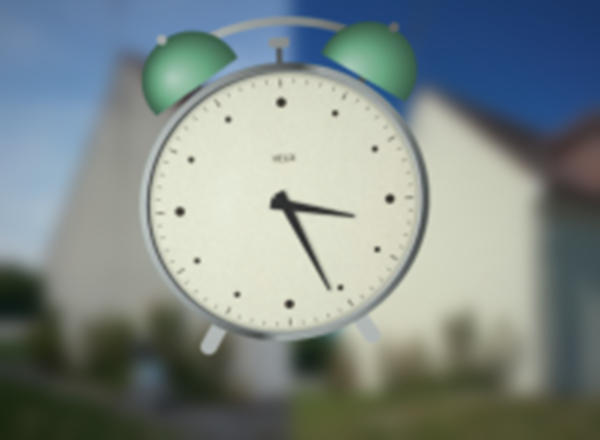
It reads 3h26
